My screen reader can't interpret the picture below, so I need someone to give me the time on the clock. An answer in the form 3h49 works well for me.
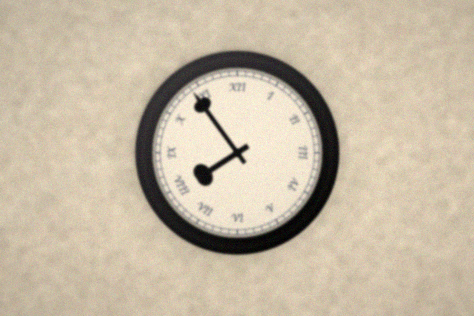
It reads 7h54
